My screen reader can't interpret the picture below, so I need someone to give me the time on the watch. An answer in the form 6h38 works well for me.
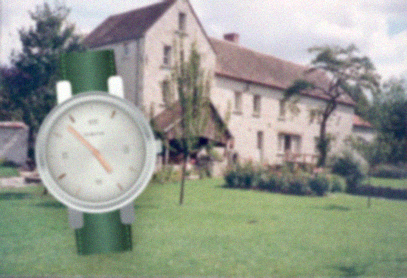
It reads 4h53
